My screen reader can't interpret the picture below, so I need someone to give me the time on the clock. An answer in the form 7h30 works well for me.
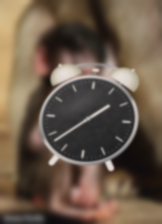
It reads 1h38
